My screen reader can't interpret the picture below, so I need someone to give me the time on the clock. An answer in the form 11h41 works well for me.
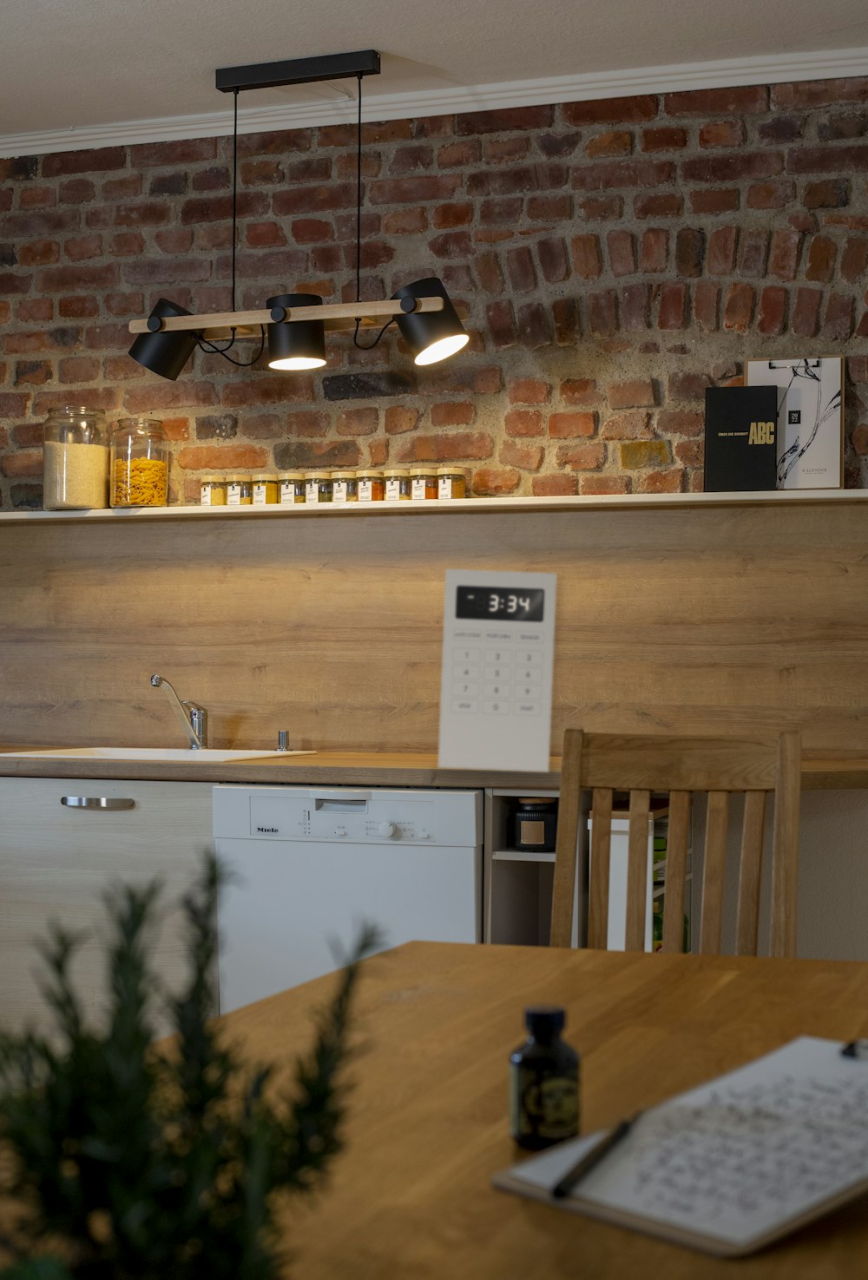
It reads 3h34
